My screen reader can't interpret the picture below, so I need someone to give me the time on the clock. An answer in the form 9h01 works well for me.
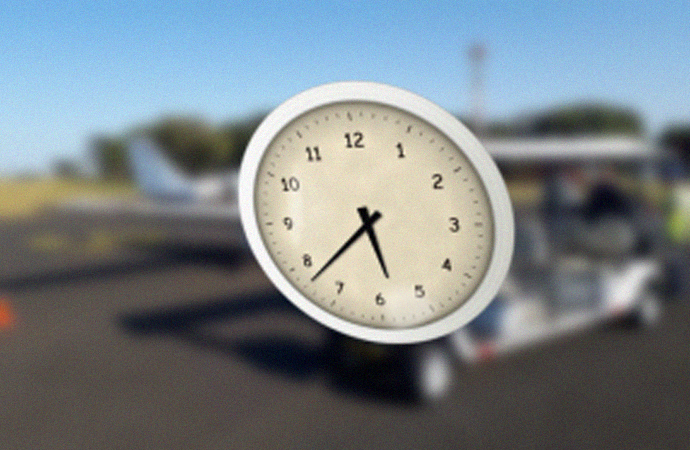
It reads 5h38
